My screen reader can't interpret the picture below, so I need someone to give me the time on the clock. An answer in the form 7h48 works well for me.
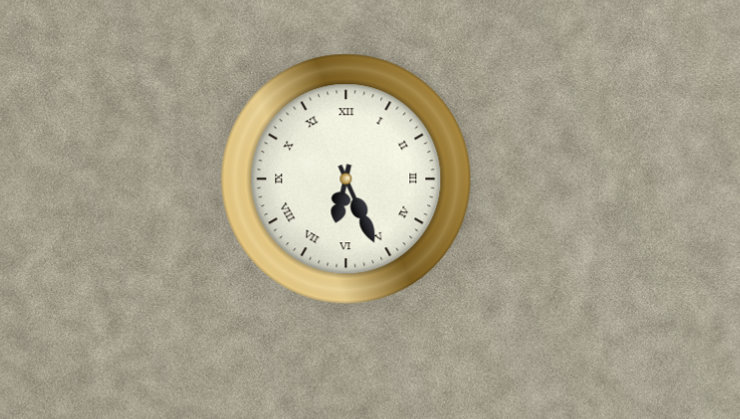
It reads 6h26
